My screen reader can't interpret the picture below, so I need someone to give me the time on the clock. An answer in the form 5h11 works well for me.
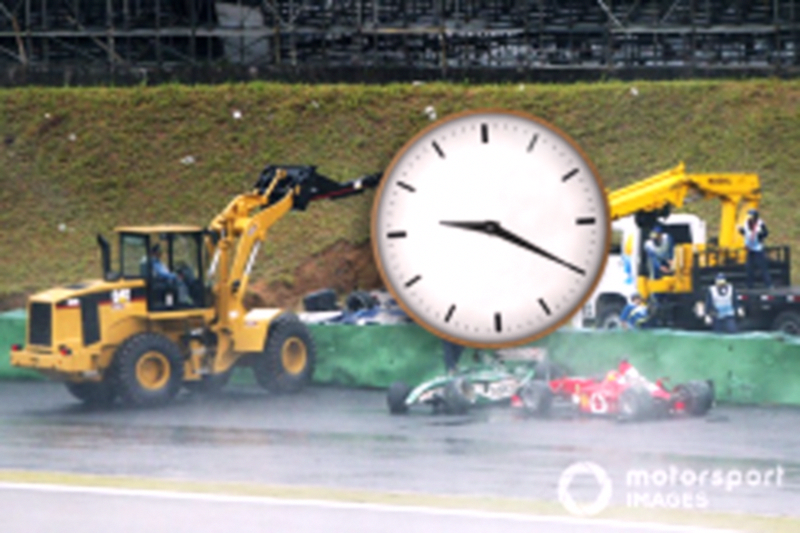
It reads 9h20
